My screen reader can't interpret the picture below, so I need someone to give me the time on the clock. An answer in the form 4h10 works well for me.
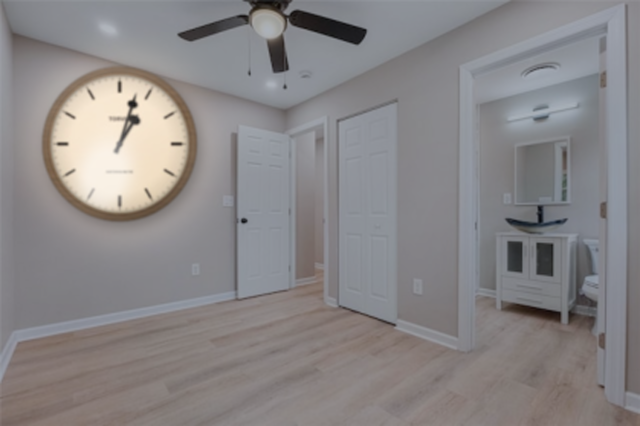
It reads 1h03
